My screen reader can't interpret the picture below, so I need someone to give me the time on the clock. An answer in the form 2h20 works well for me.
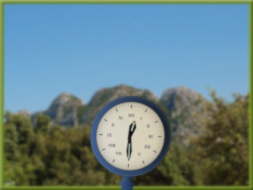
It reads 12h30
